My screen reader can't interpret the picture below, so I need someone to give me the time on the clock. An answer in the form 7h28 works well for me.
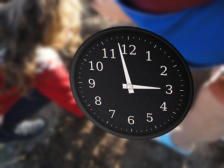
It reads 2h58
